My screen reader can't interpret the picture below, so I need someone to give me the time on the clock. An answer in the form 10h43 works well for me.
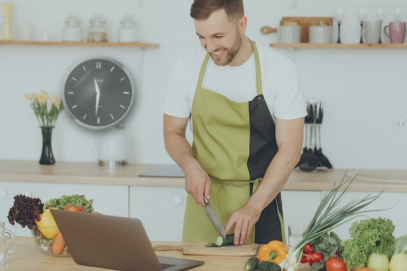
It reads 11h31
